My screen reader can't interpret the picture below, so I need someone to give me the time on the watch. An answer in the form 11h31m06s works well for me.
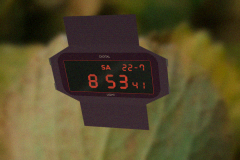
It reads 8h53m41s
